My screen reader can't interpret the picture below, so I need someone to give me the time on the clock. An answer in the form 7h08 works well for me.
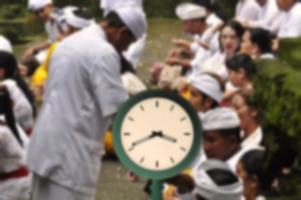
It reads 3h41
